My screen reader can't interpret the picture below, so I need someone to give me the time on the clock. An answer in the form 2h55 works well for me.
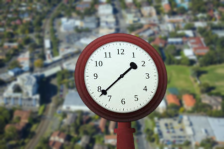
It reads 1h38
